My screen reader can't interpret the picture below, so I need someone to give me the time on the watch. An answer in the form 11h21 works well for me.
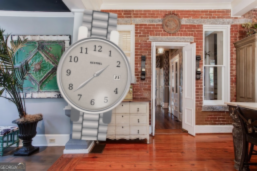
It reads 1h38
